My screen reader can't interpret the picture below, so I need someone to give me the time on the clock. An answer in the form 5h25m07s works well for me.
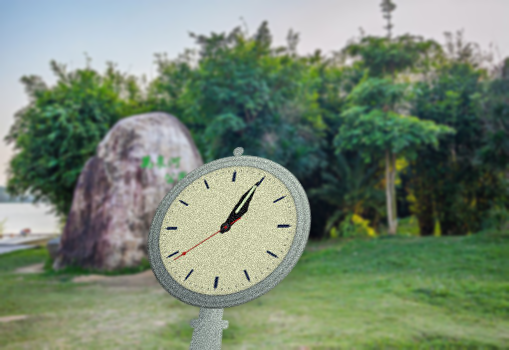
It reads 1h04m39s
